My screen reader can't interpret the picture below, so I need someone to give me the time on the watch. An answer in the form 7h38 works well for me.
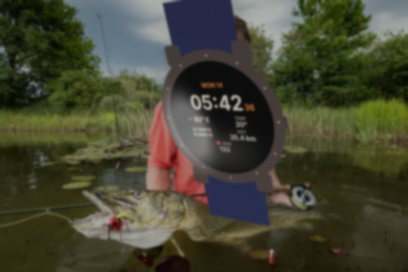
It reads 5h42
